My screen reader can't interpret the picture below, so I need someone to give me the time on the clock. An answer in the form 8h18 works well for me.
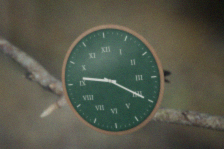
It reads 9h20
